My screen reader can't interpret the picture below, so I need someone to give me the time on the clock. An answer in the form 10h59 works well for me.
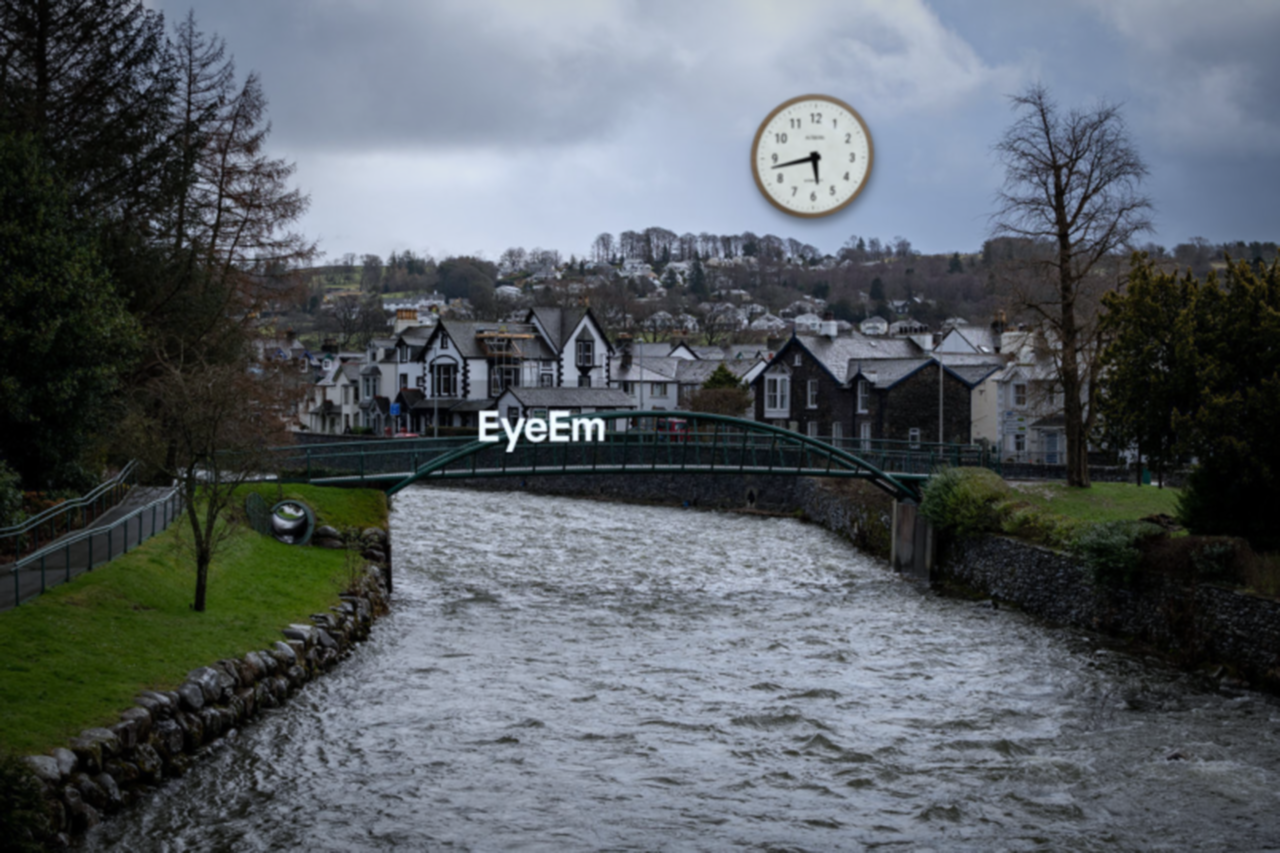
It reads 5h43
